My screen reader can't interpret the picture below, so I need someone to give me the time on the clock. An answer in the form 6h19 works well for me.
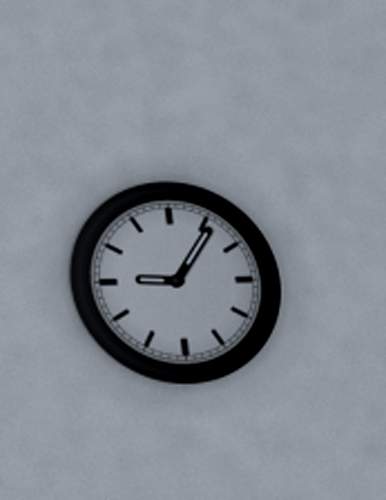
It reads 9h06
